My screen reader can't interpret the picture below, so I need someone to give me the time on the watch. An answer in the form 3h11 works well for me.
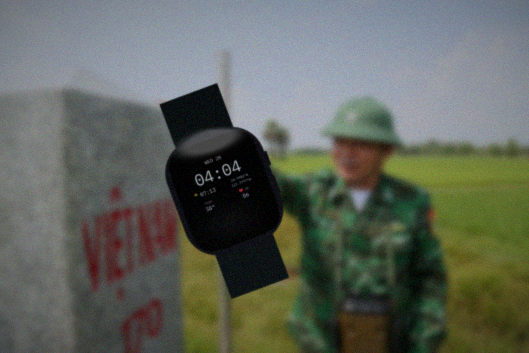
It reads 4h04
